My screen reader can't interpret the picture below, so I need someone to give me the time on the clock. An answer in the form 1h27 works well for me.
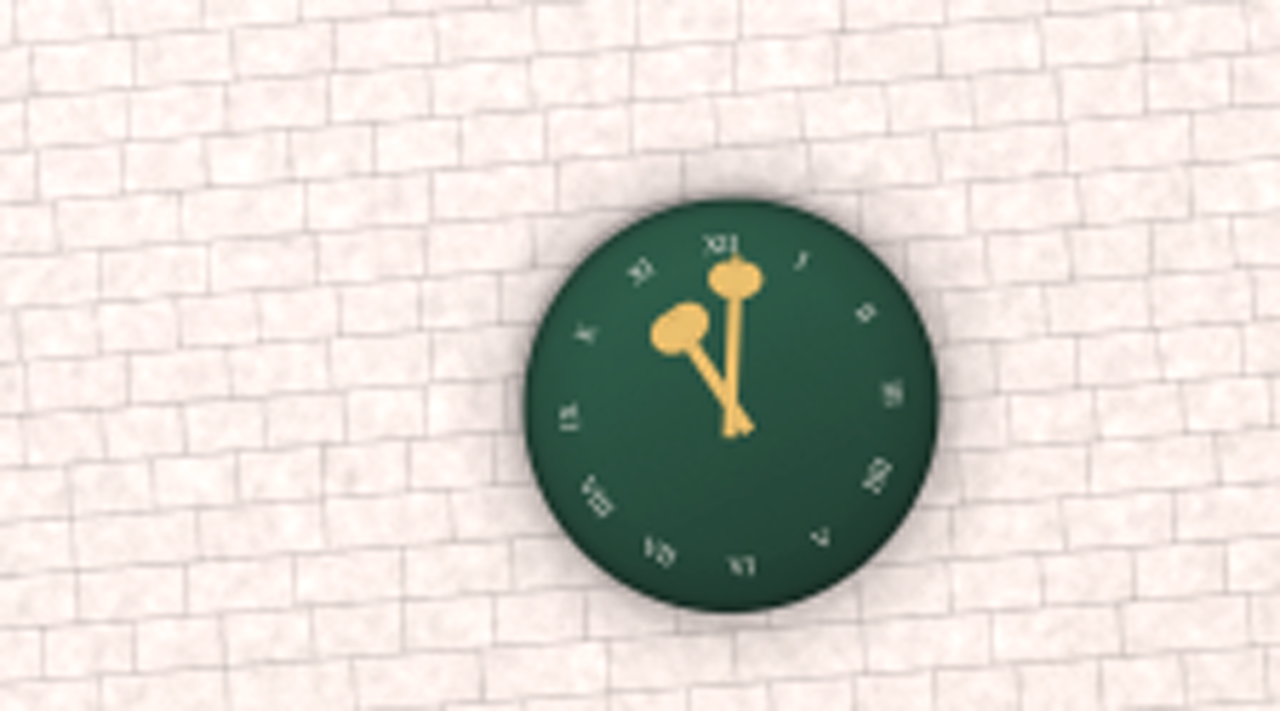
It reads 11h01
